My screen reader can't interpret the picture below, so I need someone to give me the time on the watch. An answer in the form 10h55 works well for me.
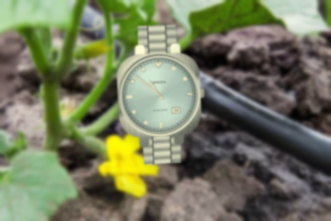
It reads 10h52
